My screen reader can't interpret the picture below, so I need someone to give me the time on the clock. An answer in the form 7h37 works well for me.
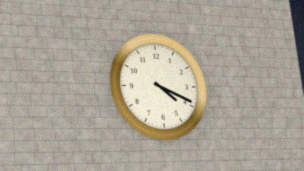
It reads 4h19
